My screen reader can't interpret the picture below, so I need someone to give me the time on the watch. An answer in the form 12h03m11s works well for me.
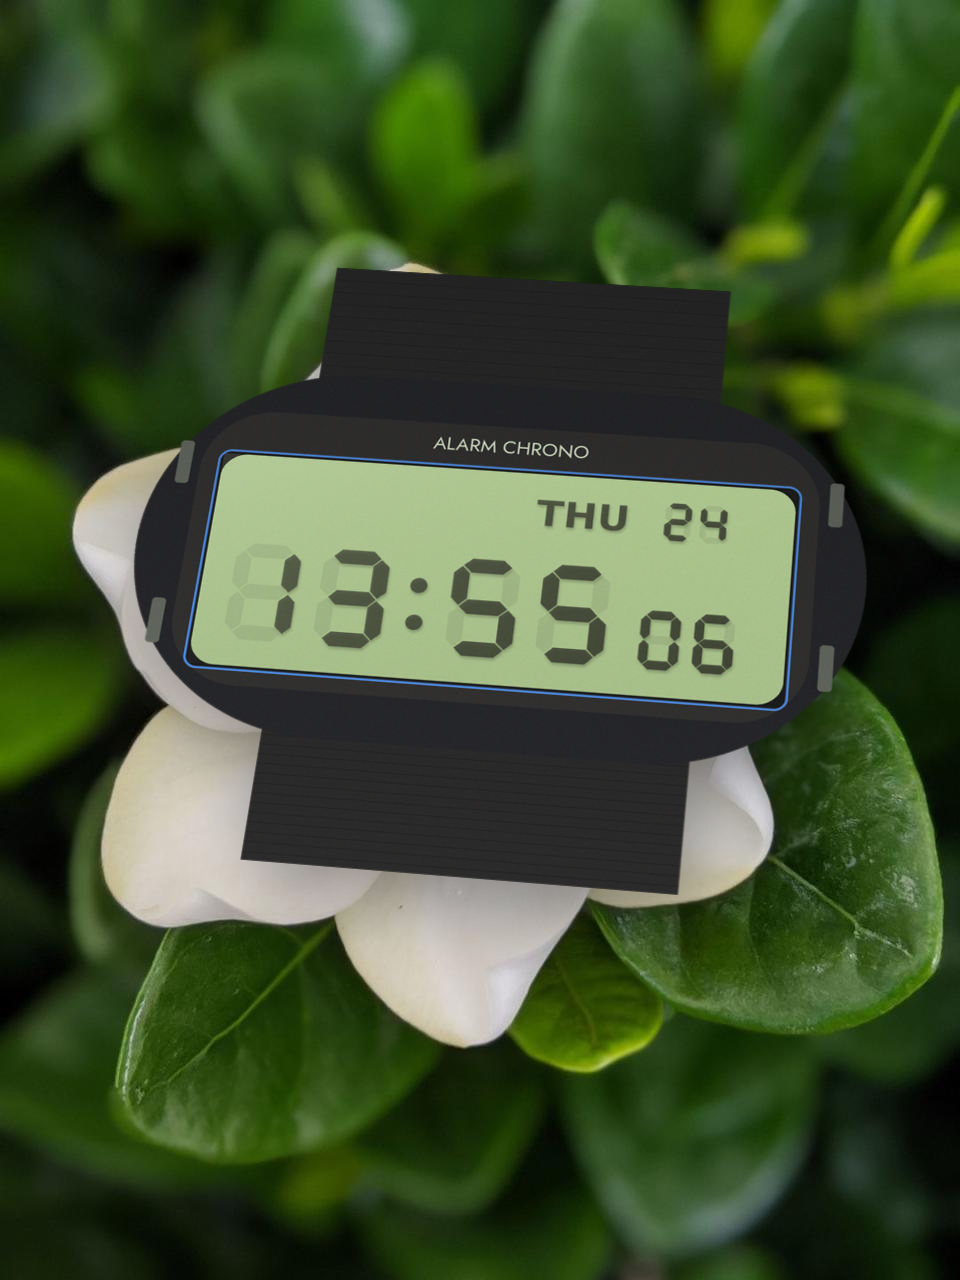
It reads 13h55m06s
